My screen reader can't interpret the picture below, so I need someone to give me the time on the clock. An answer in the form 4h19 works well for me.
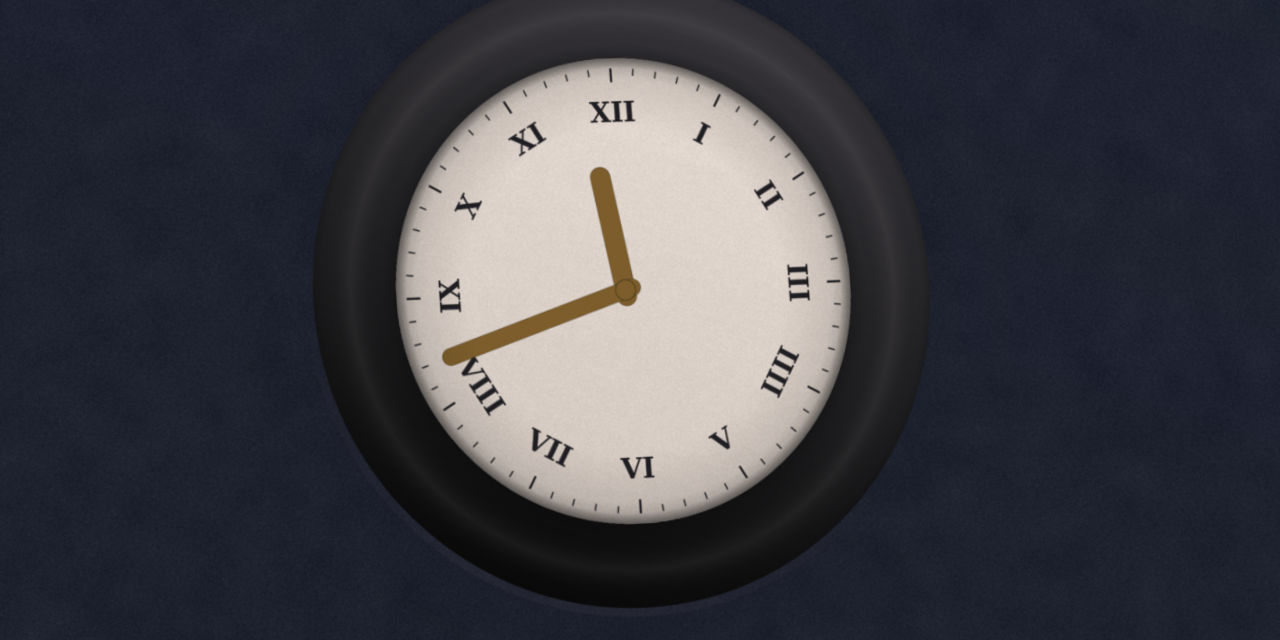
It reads 11h42
